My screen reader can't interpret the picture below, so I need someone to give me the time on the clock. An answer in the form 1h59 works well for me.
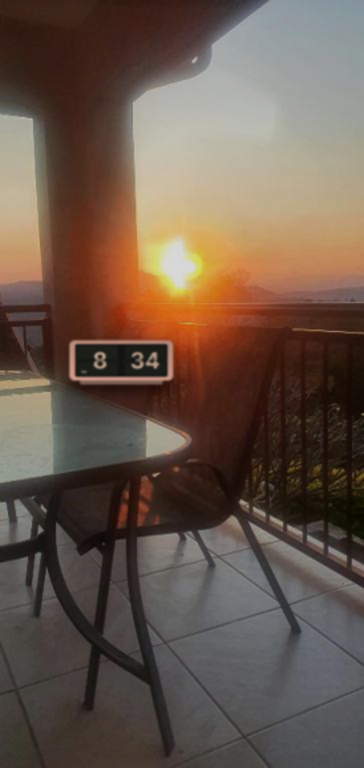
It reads 8h34
